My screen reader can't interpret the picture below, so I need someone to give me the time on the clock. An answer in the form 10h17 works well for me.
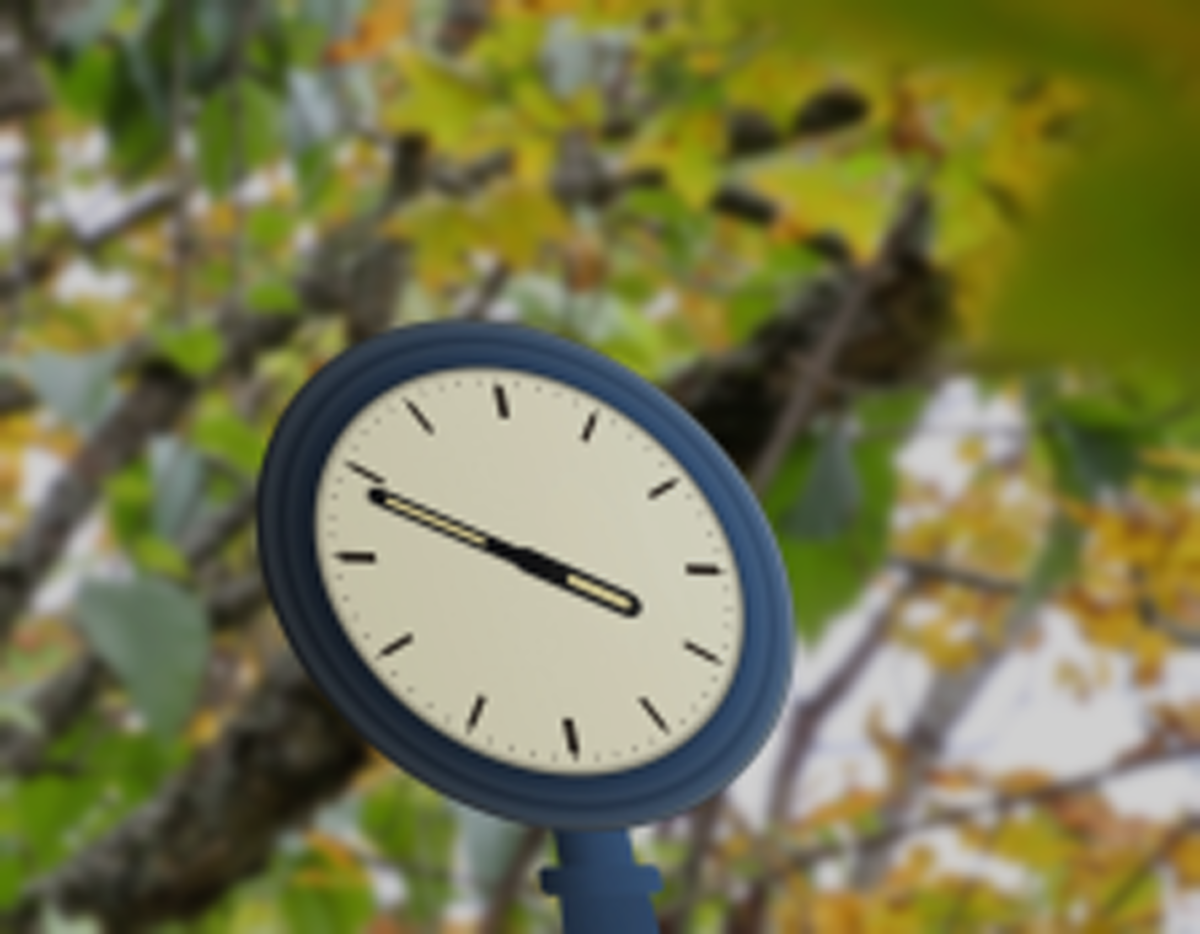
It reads 3h49
